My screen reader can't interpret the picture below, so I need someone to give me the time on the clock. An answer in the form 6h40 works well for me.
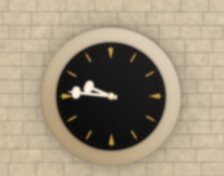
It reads 9h46
